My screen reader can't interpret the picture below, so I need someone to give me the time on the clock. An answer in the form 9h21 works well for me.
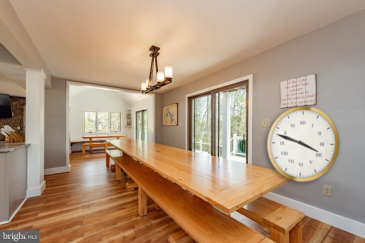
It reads 3h48
